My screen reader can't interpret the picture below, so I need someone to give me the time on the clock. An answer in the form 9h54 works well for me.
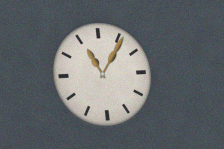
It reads 11h06
